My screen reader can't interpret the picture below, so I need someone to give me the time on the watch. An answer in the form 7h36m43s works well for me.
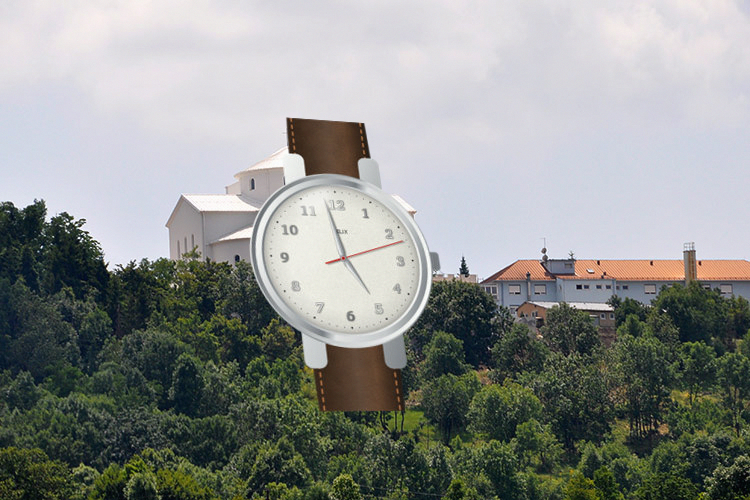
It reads 4h58m12s
